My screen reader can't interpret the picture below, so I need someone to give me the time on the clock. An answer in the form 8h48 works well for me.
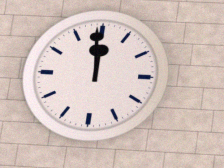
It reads 11h59
